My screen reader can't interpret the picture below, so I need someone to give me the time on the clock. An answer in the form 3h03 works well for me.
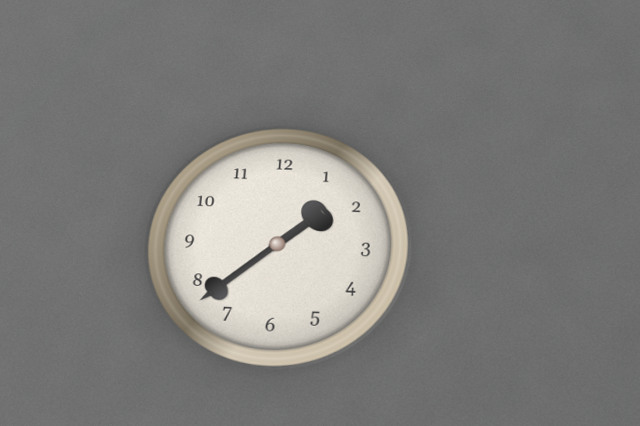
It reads 1h38
